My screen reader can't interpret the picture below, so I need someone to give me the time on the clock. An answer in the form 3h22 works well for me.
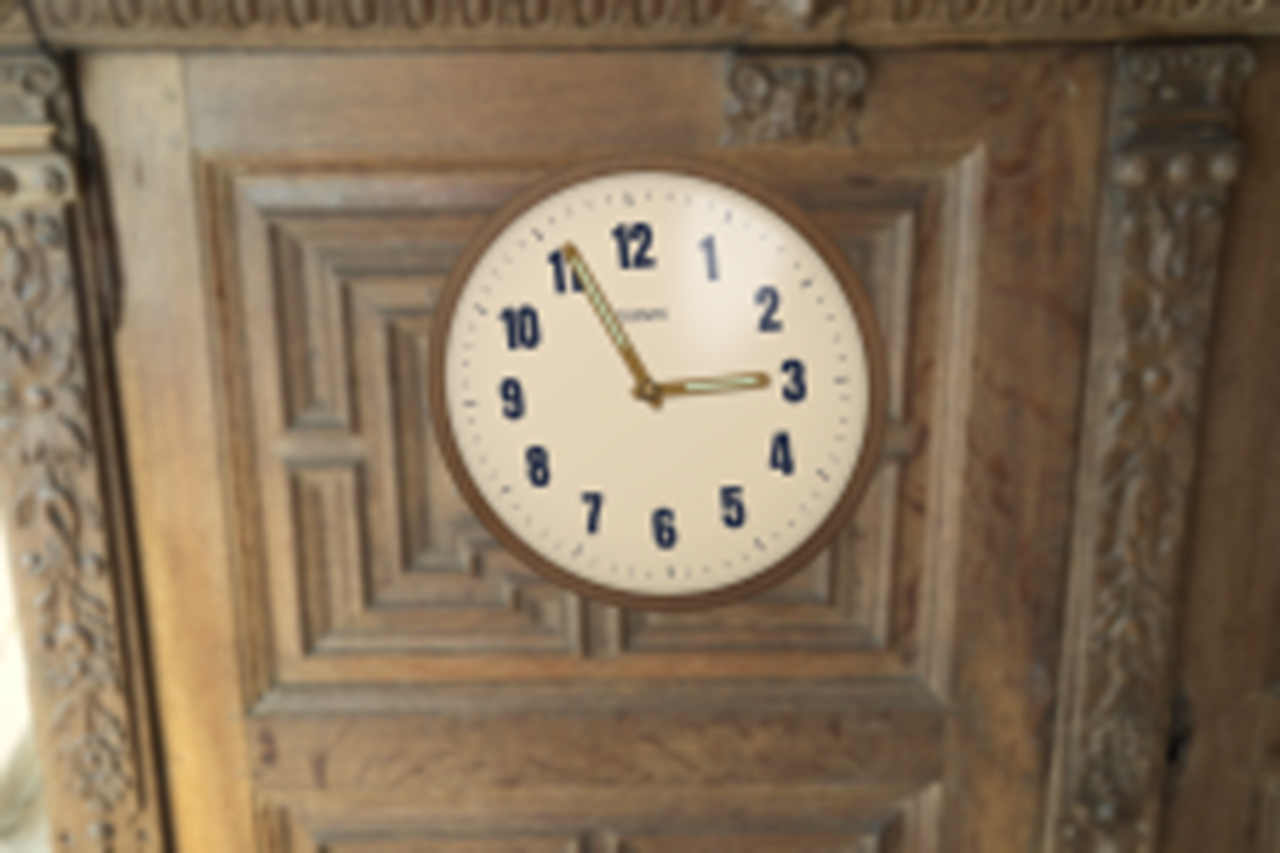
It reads 2h56
